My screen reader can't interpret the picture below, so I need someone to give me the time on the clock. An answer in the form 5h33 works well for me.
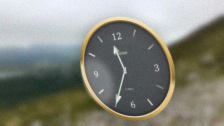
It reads 11h35
